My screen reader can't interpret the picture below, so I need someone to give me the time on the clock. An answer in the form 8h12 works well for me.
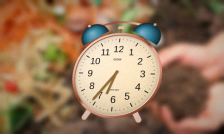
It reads 6h36
